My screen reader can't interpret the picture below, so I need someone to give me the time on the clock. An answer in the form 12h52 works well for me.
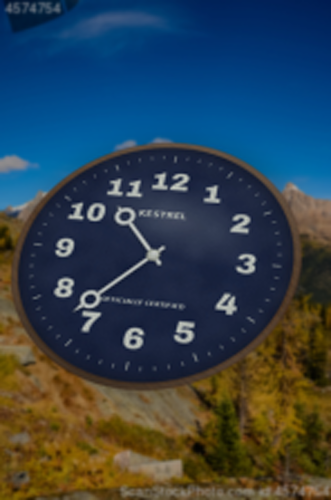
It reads 10h37
